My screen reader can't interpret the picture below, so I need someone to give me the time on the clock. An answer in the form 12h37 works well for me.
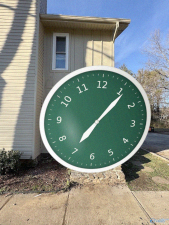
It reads 7h06
